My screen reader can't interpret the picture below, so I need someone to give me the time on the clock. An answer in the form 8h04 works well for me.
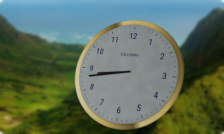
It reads 8h43
